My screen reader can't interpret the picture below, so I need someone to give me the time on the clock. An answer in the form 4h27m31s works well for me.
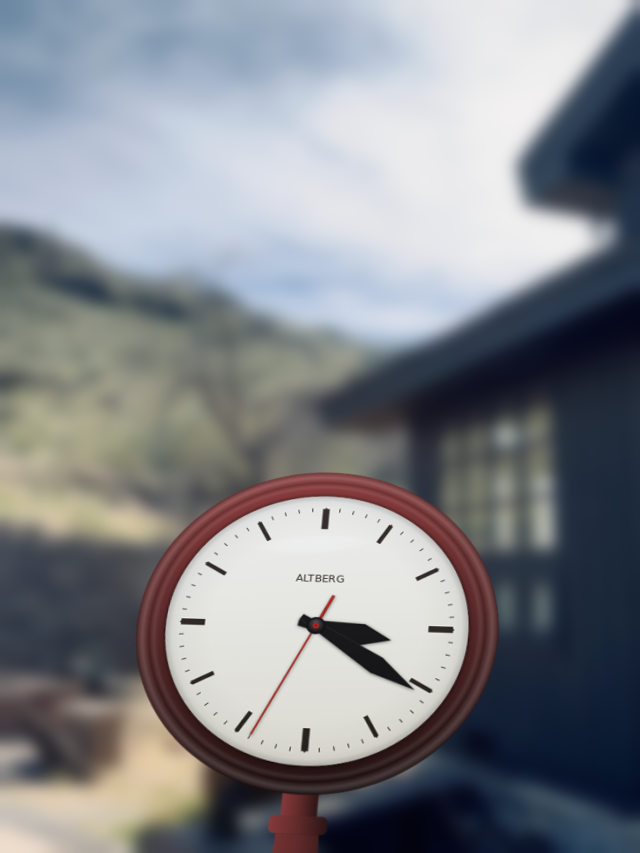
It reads 3h20m34s
